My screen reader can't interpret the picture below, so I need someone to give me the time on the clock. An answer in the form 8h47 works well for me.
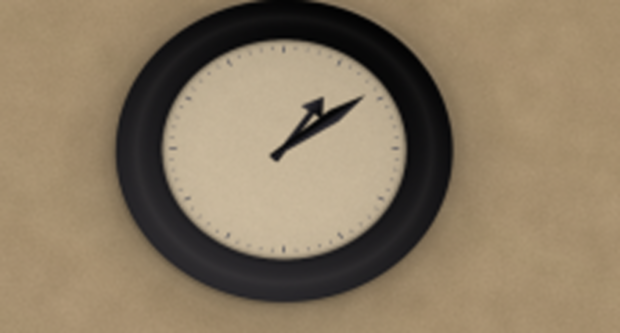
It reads 1h09
